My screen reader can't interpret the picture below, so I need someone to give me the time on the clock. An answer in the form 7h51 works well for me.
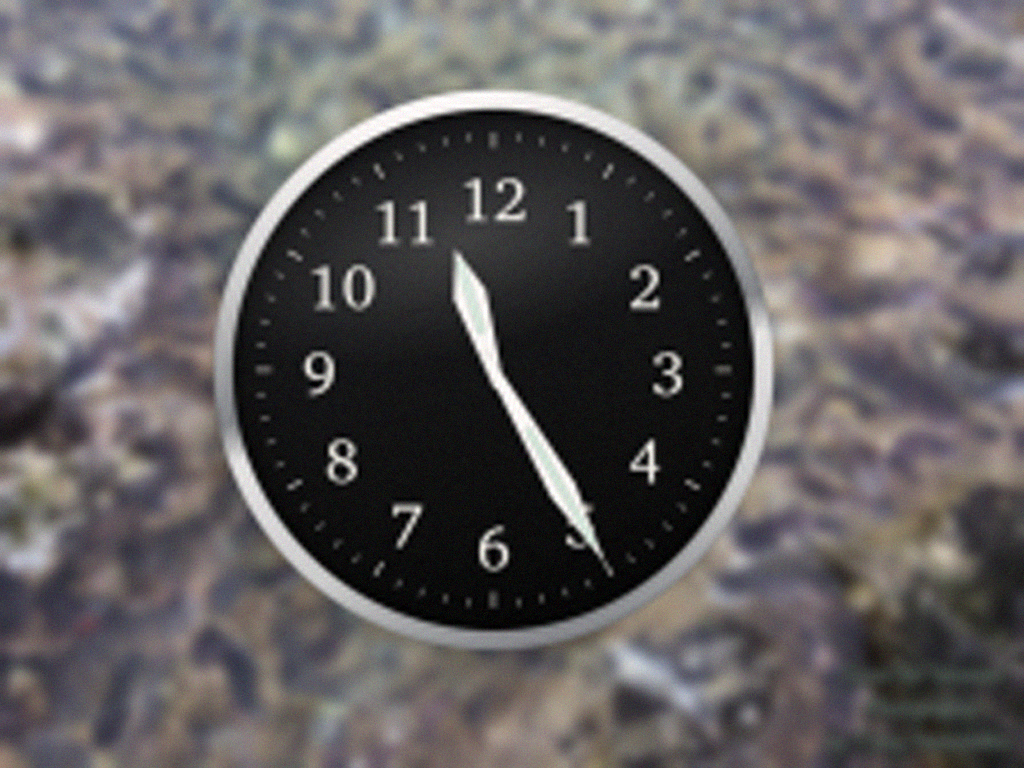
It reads 11h25
